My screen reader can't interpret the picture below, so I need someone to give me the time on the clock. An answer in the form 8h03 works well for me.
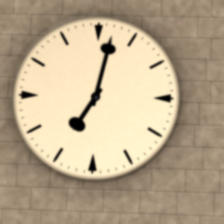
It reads 7h02
